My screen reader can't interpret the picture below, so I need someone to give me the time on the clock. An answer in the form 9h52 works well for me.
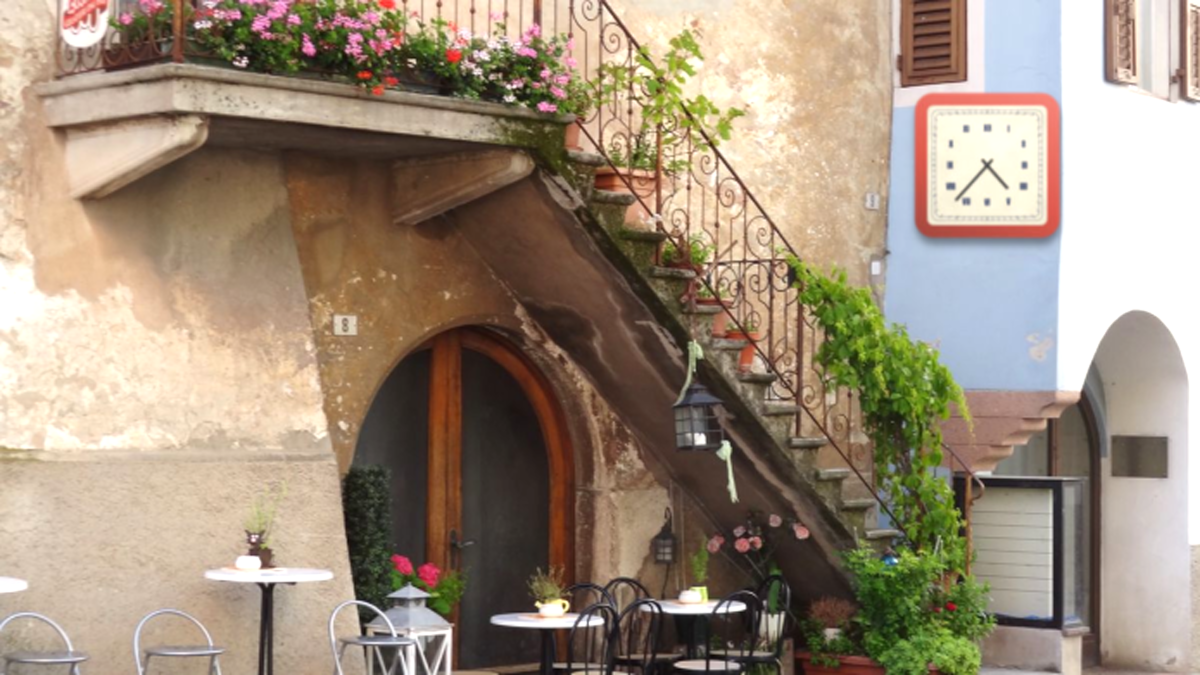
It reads 4h37
